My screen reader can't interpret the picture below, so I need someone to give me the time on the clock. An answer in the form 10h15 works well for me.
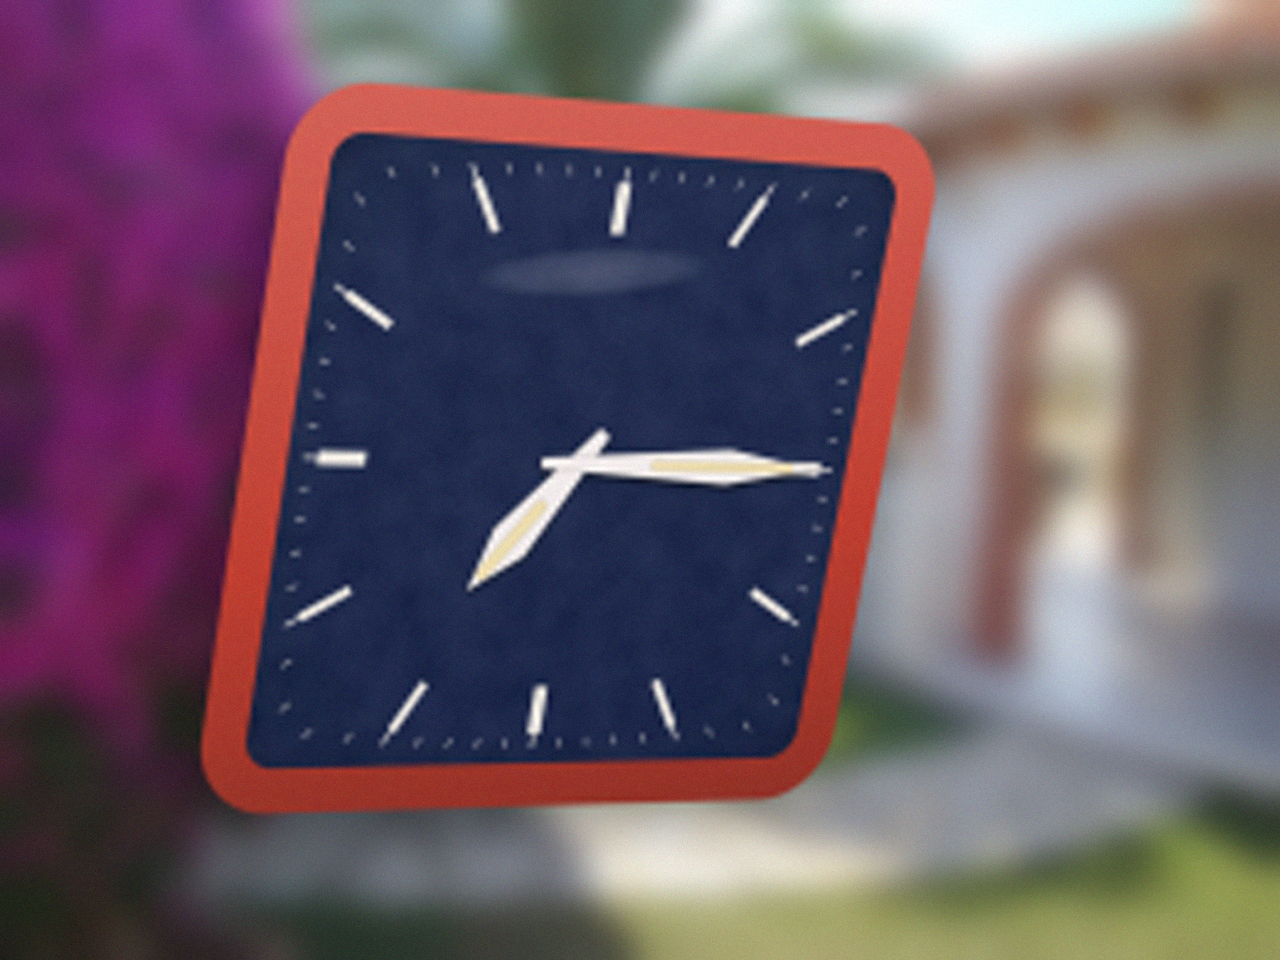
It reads 7h15
